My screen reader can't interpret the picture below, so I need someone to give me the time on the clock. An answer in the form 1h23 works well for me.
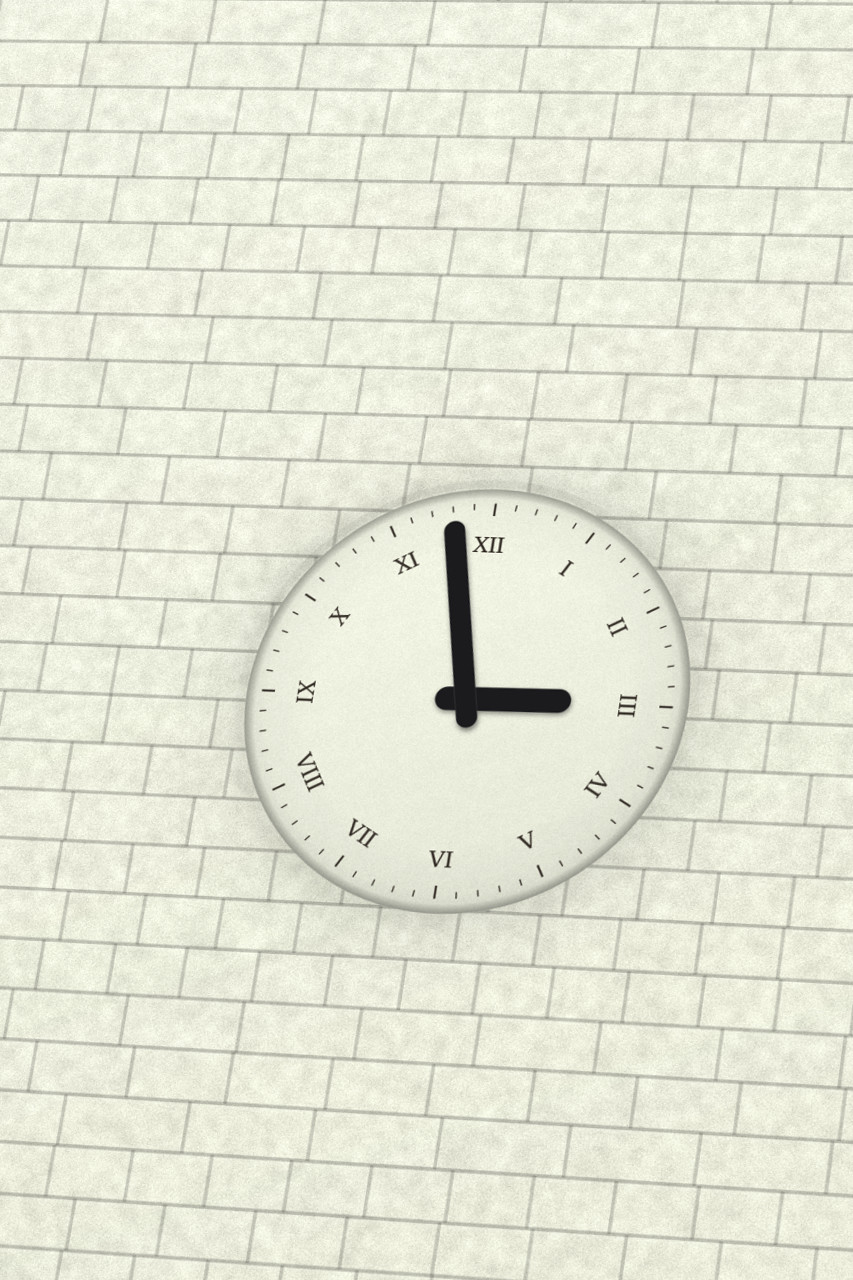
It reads 2h58
